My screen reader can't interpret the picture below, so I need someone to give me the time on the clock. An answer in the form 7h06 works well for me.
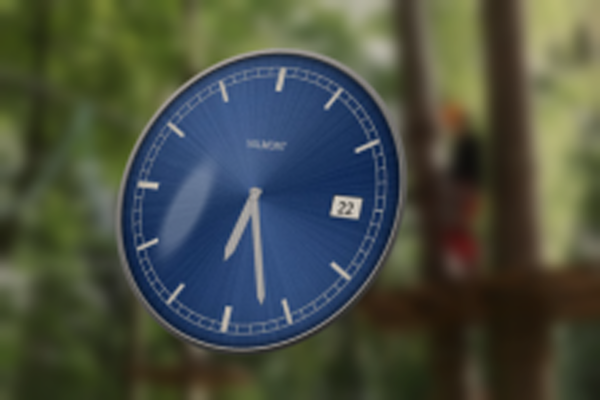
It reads 6h27
